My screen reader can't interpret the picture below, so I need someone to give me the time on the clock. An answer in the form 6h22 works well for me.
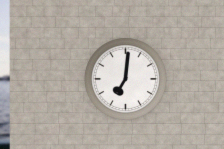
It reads 7h01
